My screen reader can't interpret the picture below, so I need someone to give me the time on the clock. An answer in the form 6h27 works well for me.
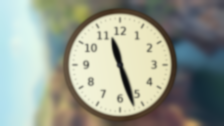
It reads 11h27
